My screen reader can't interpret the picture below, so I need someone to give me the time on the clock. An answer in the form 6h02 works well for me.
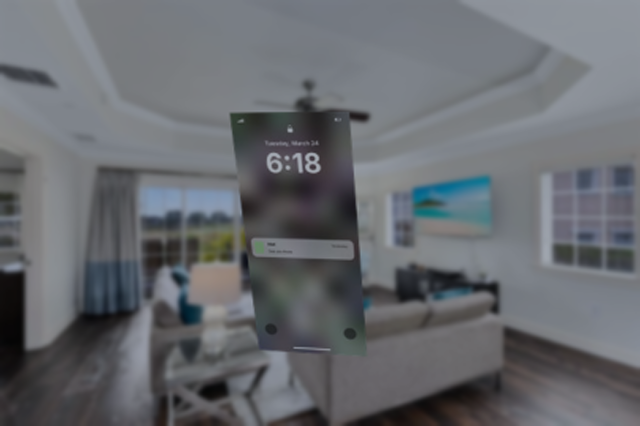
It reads 6h18
